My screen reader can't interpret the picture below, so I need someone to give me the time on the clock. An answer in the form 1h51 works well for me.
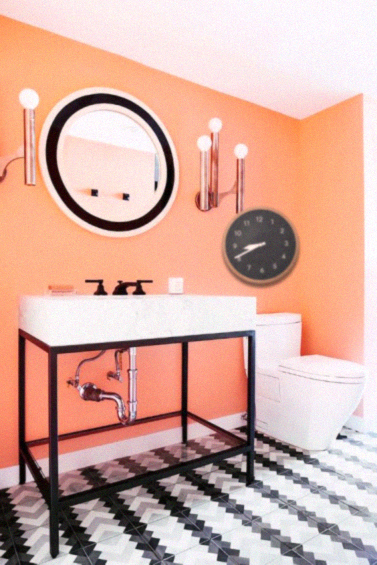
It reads 8h41
